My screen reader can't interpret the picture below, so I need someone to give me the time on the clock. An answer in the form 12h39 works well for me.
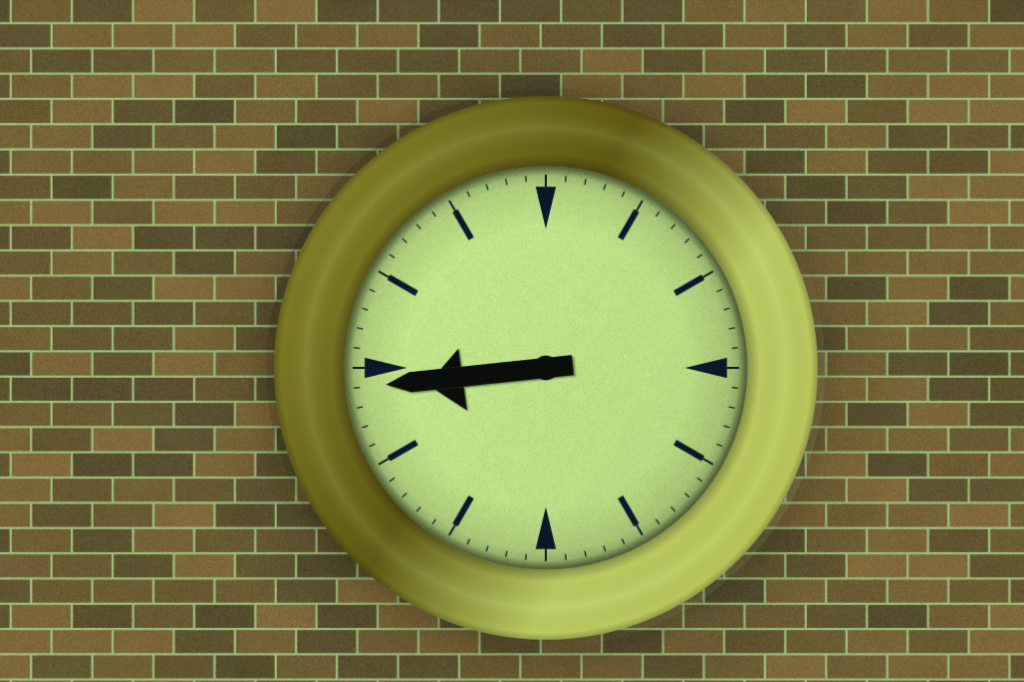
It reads 8h44
